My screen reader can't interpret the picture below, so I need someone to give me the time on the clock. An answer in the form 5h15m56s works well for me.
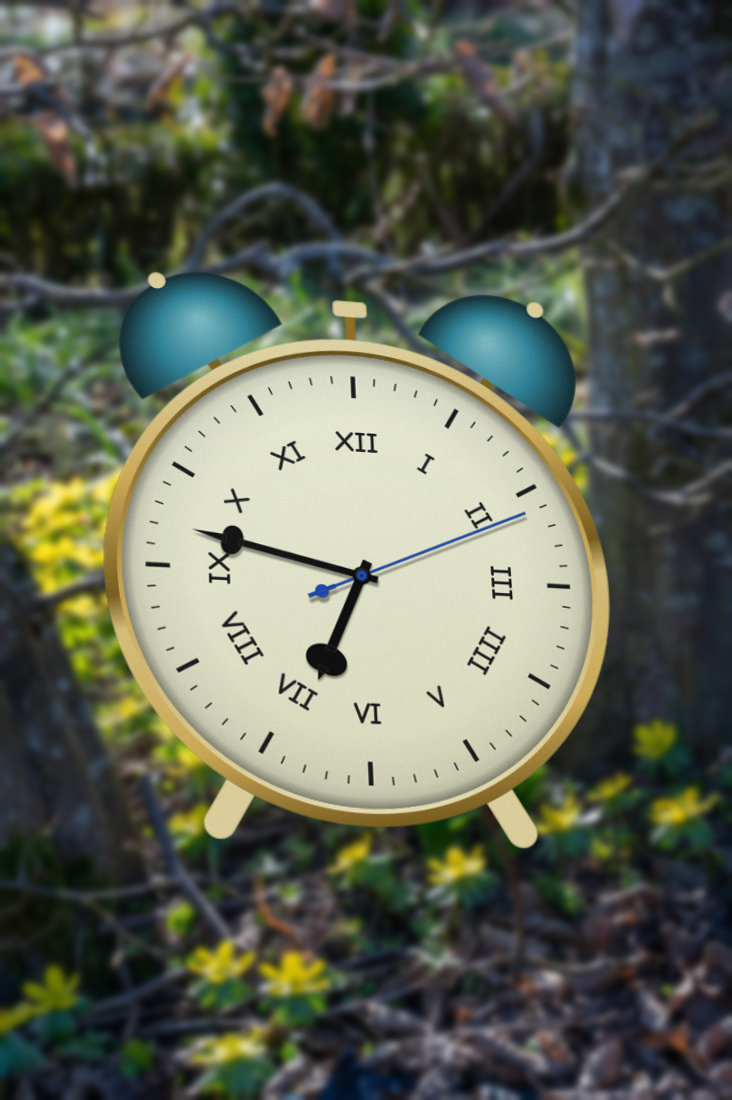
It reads 6h47m11s
